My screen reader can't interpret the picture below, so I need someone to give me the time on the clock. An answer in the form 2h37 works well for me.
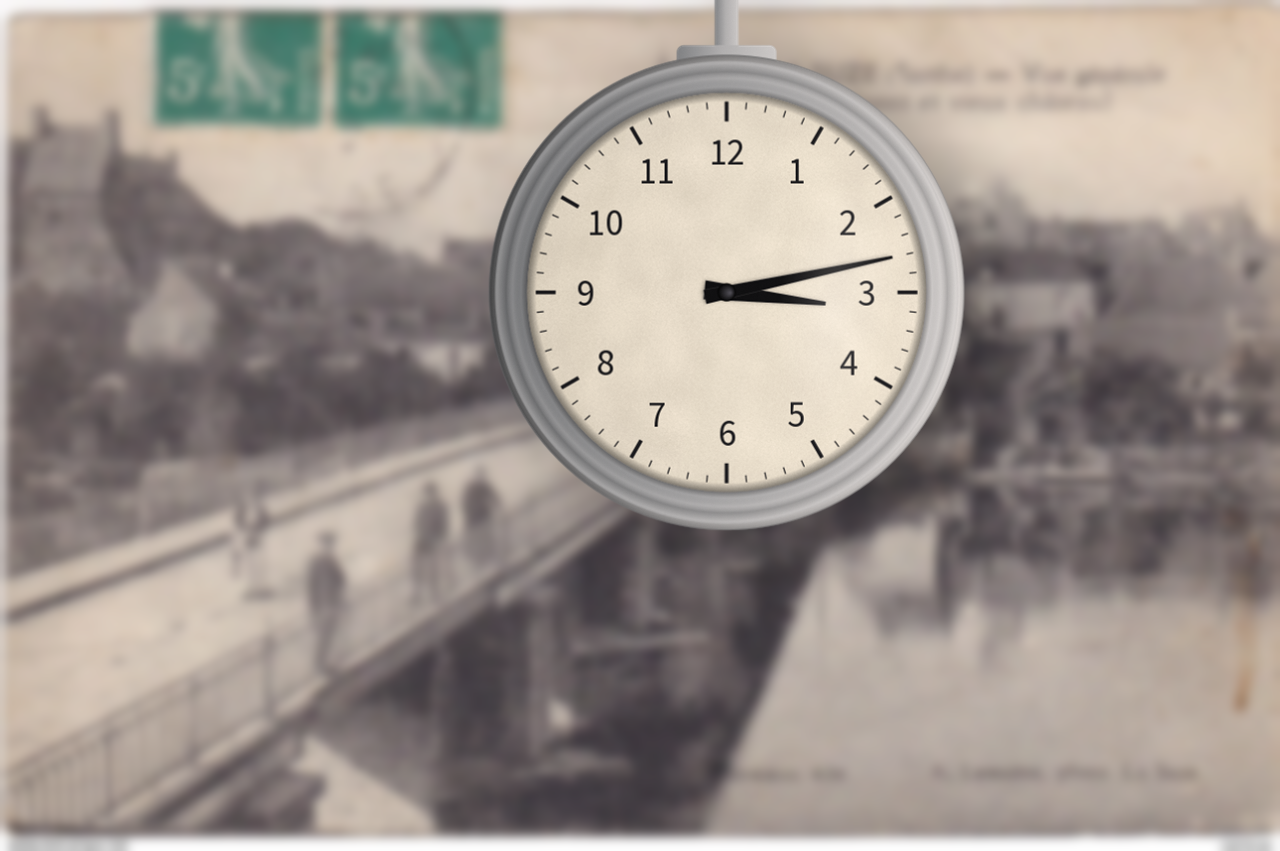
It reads 3h13
